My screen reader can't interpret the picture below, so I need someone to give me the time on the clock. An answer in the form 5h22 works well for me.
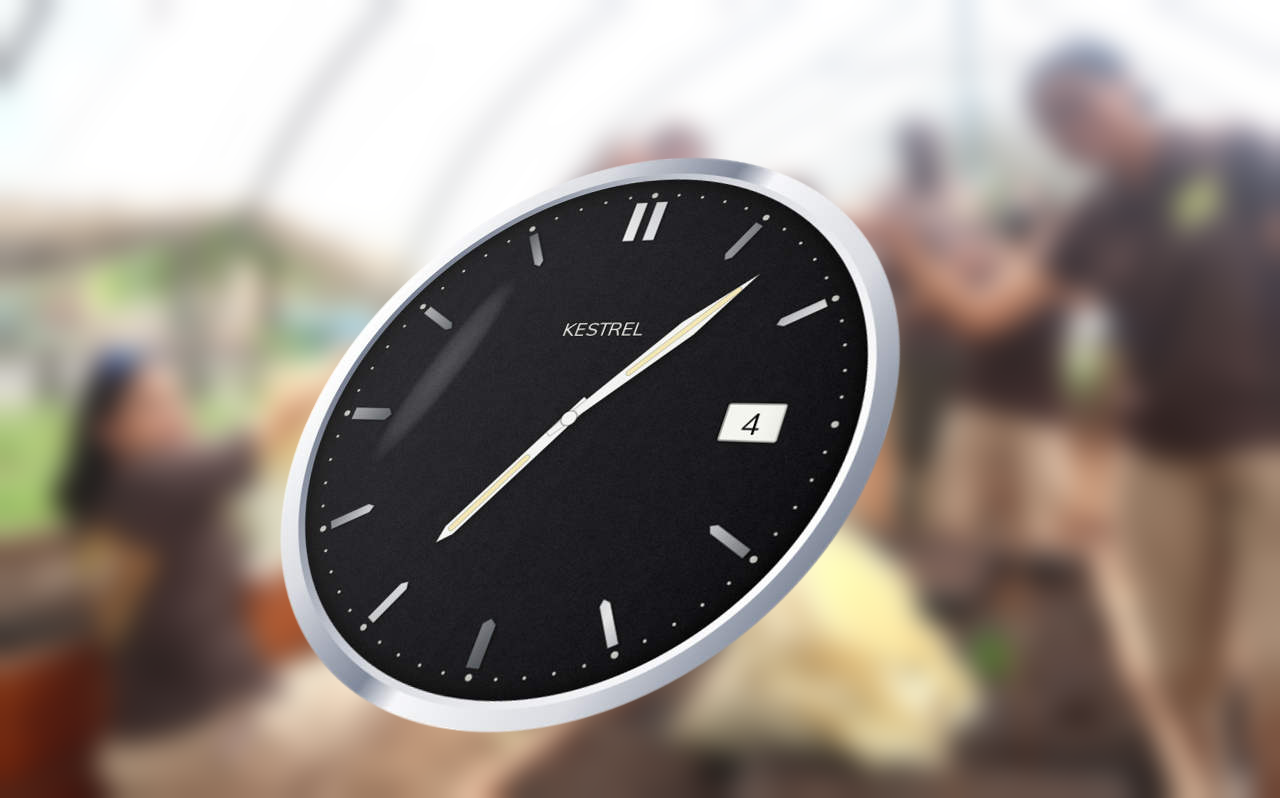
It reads 7h07
